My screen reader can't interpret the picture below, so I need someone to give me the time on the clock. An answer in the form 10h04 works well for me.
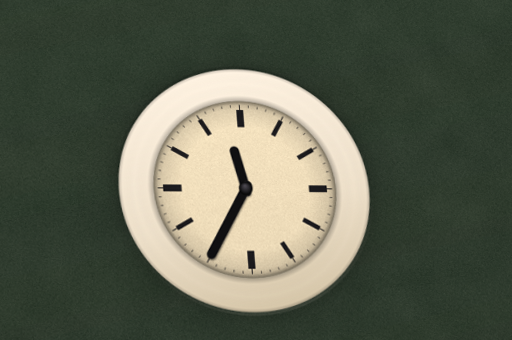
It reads 11h35
